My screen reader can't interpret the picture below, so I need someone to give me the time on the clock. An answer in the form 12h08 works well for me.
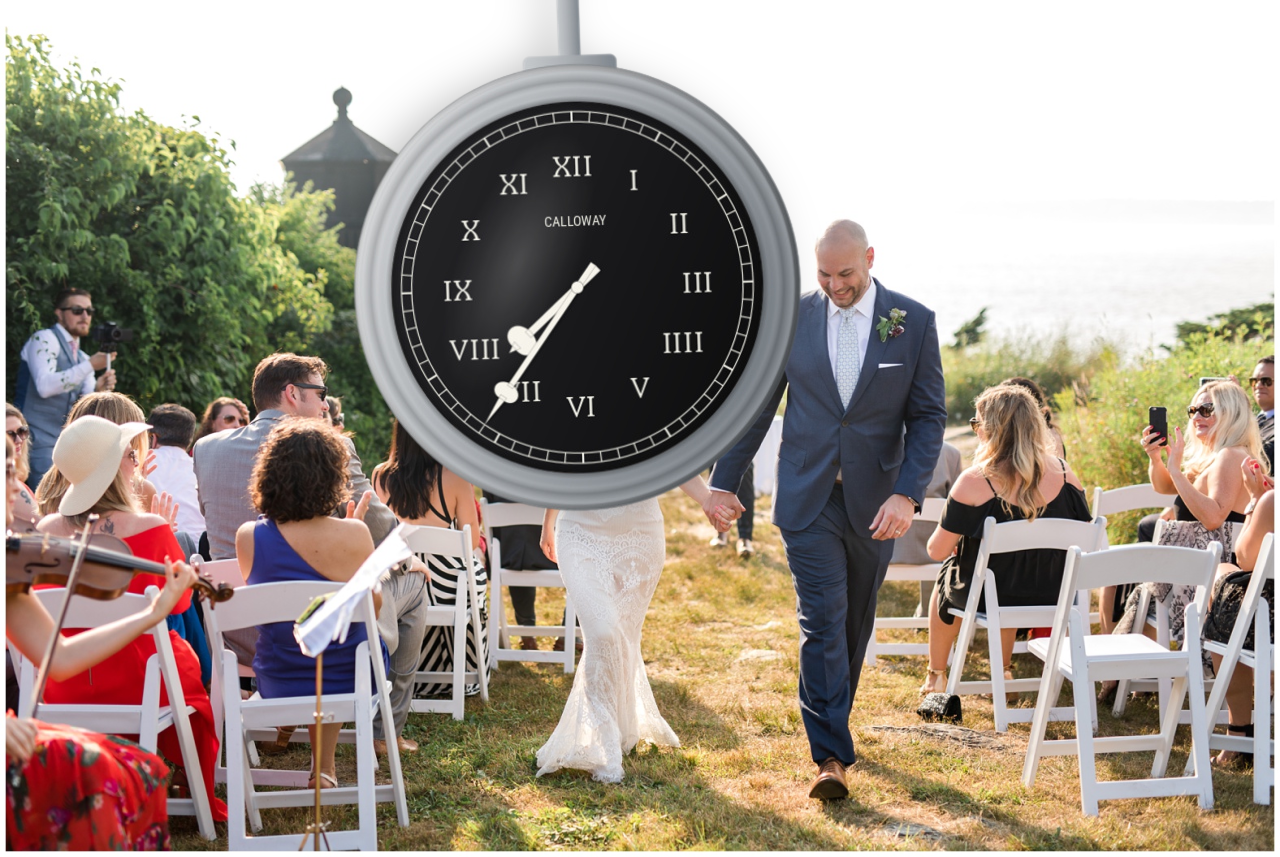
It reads 7h36
